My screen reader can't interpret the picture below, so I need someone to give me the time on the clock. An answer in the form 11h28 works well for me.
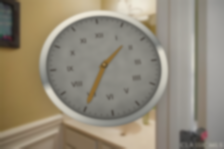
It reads 1h35
